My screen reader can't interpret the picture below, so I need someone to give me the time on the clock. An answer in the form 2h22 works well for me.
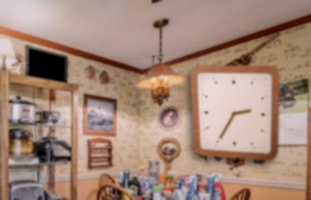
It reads 2h35
